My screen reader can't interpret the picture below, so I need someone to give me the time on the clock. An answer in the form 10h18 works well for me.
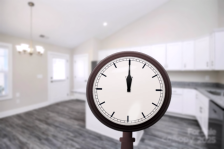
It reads 12h00
